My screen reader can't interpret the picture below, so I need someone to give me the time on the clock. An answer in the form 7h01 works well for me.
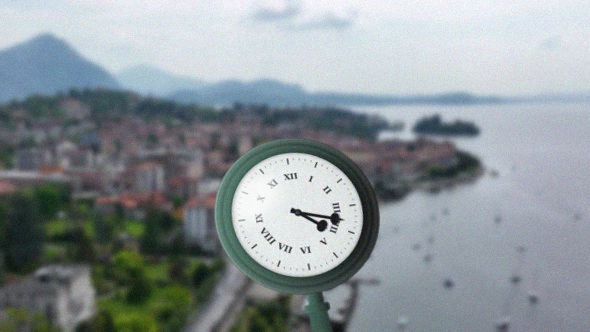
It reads 4h18
